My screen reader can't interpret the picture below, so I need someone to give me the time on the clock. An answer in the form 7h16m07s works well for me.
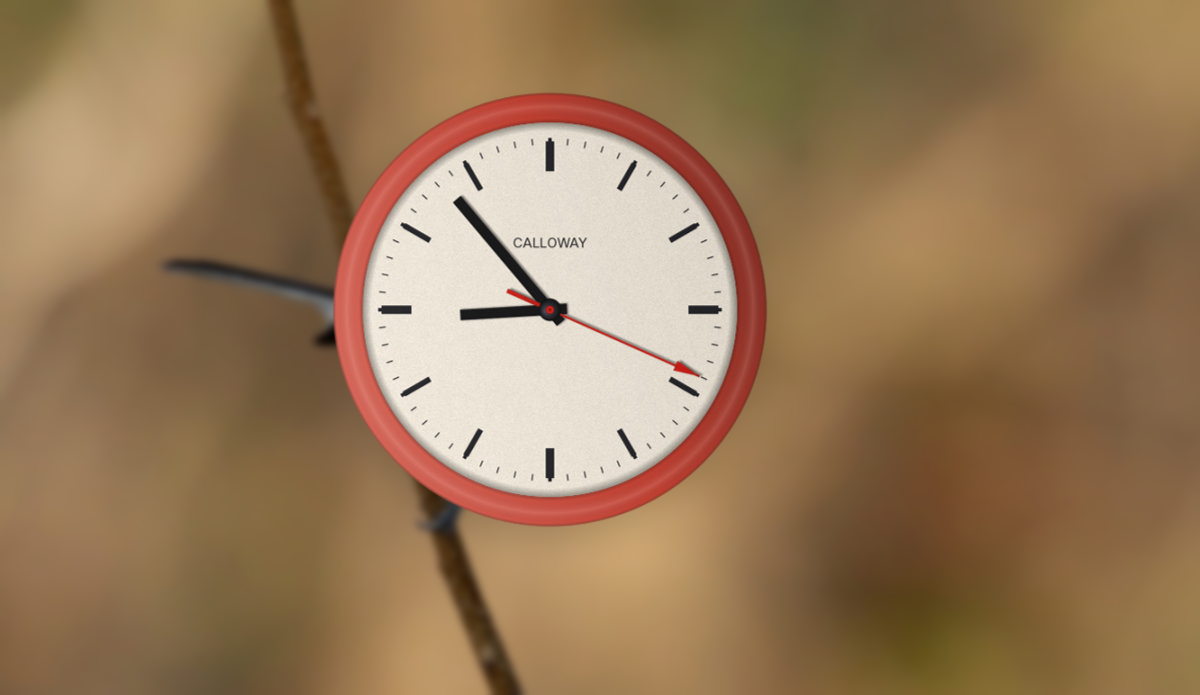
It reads 8h53m19s
